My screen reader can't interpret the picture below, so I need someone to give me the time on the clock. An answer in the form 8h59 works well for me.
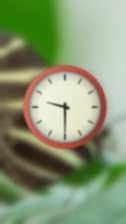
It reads 9h30
